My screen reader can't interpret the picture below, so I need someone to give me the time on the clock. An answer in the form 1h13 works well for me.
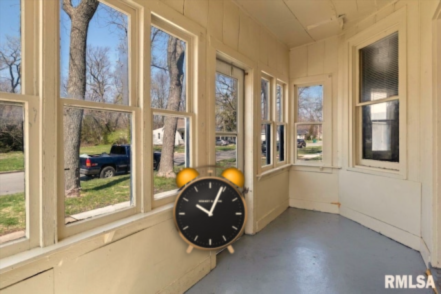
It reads 10h04
